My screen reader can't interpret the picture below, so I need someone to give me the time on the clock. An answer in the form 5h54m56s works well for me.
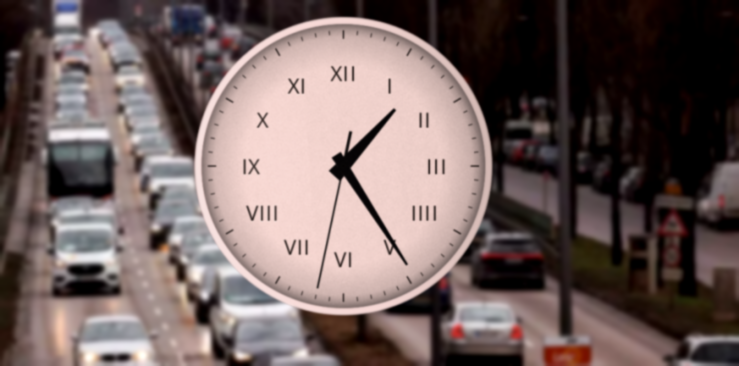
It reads 1h24m32s
